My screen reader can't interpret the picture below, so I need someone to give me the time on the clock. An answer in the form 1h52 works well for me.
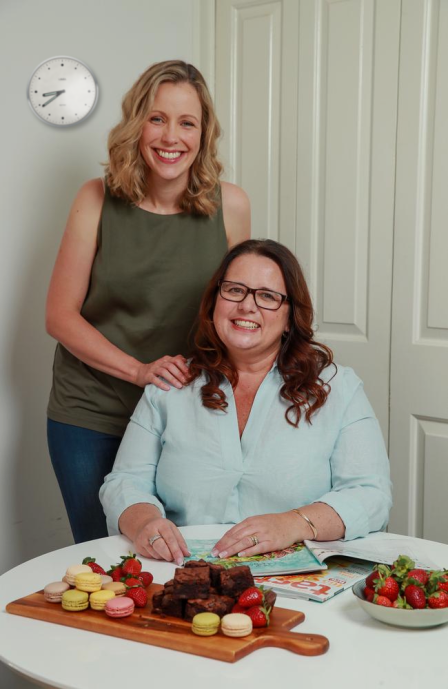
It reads 8h39
